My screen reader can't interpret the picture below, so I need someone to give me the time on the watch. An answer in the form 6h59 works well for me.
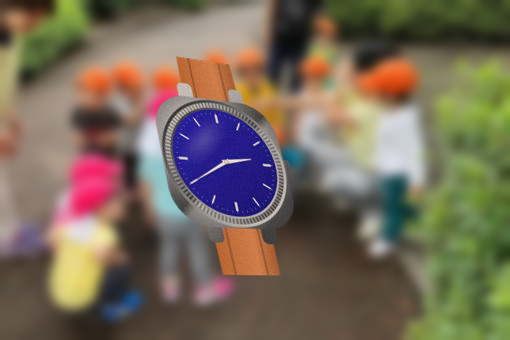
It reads 2h40
